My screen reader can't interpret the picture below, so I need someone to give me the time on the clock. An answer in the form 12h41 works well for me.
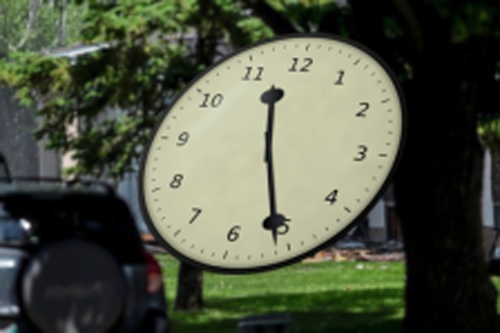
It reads 11h26
